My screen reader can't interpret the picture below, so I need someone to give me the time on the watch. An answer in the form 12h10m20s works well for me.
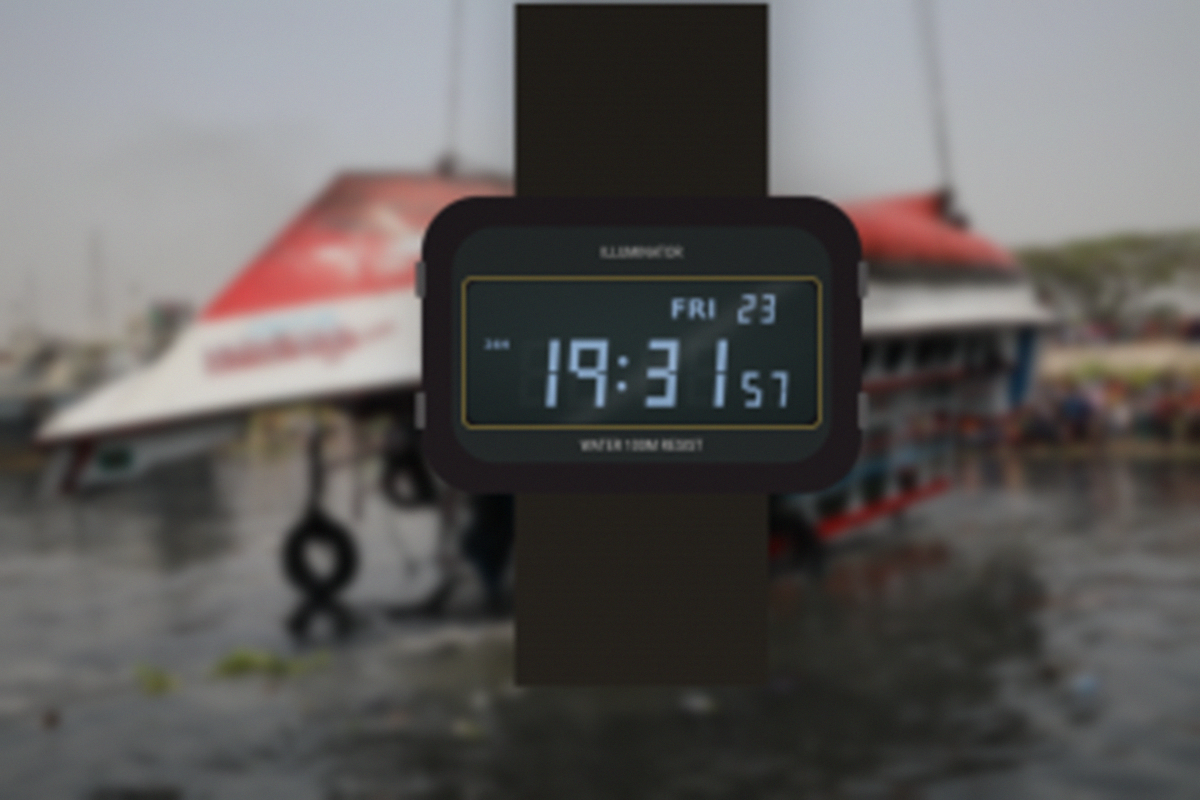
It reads 19h31m57s
